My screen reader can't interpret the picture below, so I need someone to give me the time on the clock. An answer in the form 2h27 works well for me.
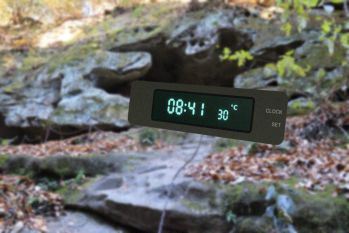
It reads 8h41
